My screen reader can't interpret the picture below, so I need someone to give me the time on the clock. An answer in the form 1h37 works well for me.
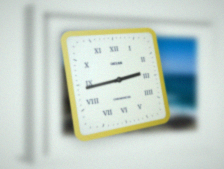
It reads 2h44
